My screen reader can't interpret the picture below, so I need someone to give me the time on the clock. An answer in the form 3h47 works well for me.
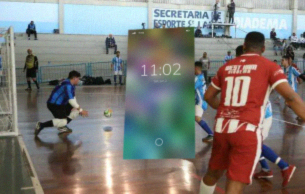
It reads 11h02
